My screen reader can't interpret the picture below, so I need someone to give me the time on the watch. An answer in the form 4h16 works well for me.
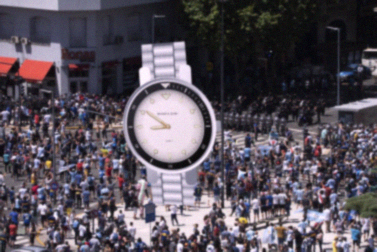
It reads 8h51
